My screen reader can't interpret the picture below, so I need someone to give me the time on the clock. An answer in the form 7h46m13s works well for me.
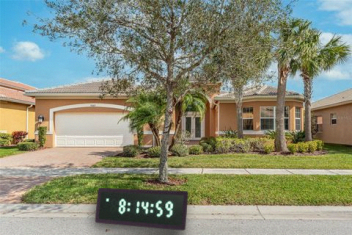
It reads 8h14m59s
